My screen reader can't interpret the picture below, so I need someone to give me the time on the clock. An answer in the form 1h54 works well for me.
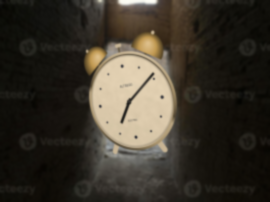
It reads 7h09
